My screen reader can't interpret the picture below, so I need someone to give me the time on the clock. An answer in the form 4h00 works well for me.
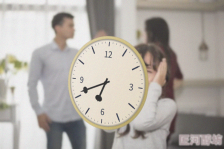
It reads 6h41
